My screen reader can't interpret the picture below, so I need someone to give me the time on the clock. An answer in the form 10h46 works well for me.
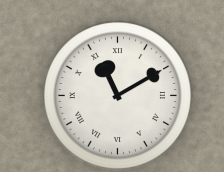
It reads 11h10
